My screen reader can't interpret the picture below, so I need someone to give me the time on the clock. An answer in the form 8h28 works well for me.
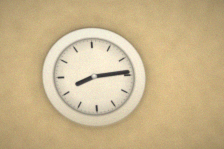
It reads 8h14
